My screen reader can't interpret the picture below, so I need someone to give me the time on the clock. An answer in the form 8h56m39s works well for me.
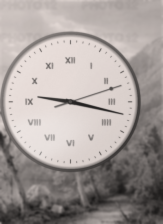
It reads 9h17m12s
